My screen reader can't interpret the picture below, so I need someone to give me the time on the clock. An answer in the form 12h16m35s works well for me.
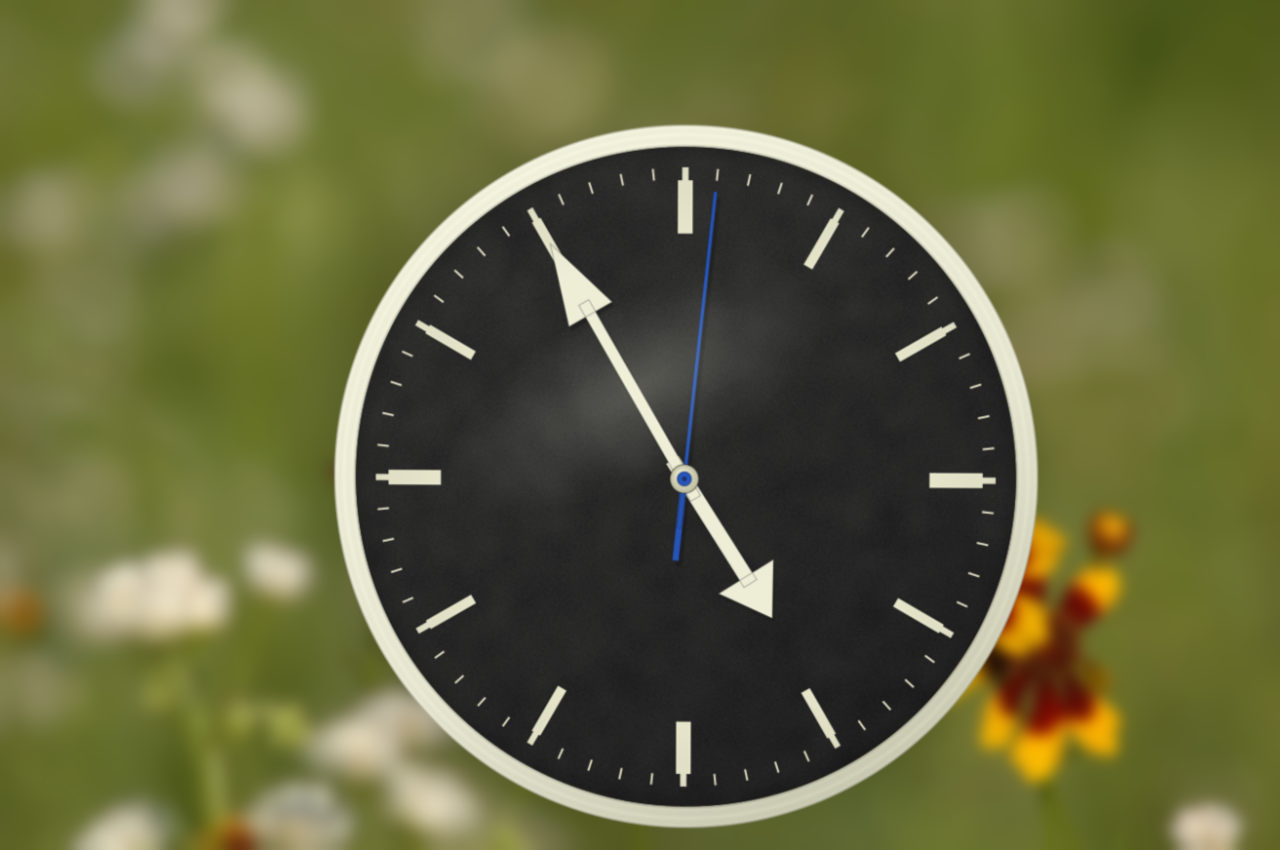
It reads 4h55m01s
